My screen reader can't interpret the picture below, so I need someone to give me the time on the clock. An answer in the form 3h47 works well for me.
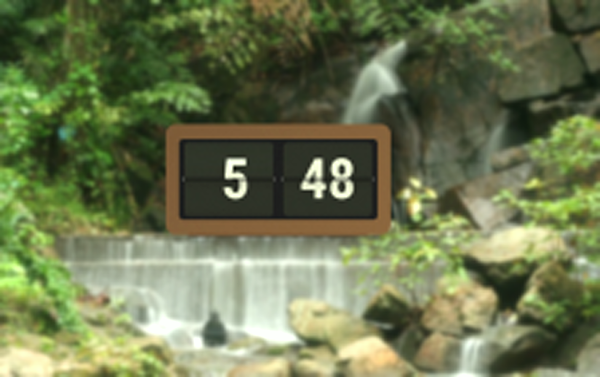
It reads 5h48
